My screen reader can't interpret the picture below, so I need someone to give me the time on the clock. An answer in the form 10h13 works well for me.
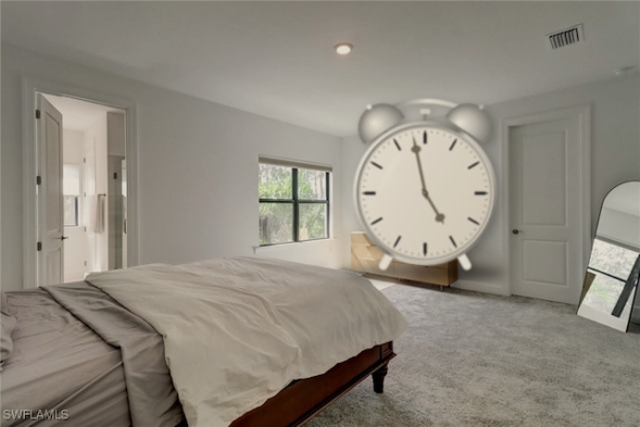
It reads 4h58
